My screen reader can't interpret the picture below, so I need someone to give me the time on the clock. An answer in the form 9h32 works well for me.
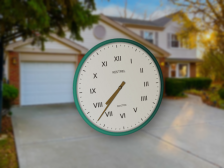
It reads 7h37
